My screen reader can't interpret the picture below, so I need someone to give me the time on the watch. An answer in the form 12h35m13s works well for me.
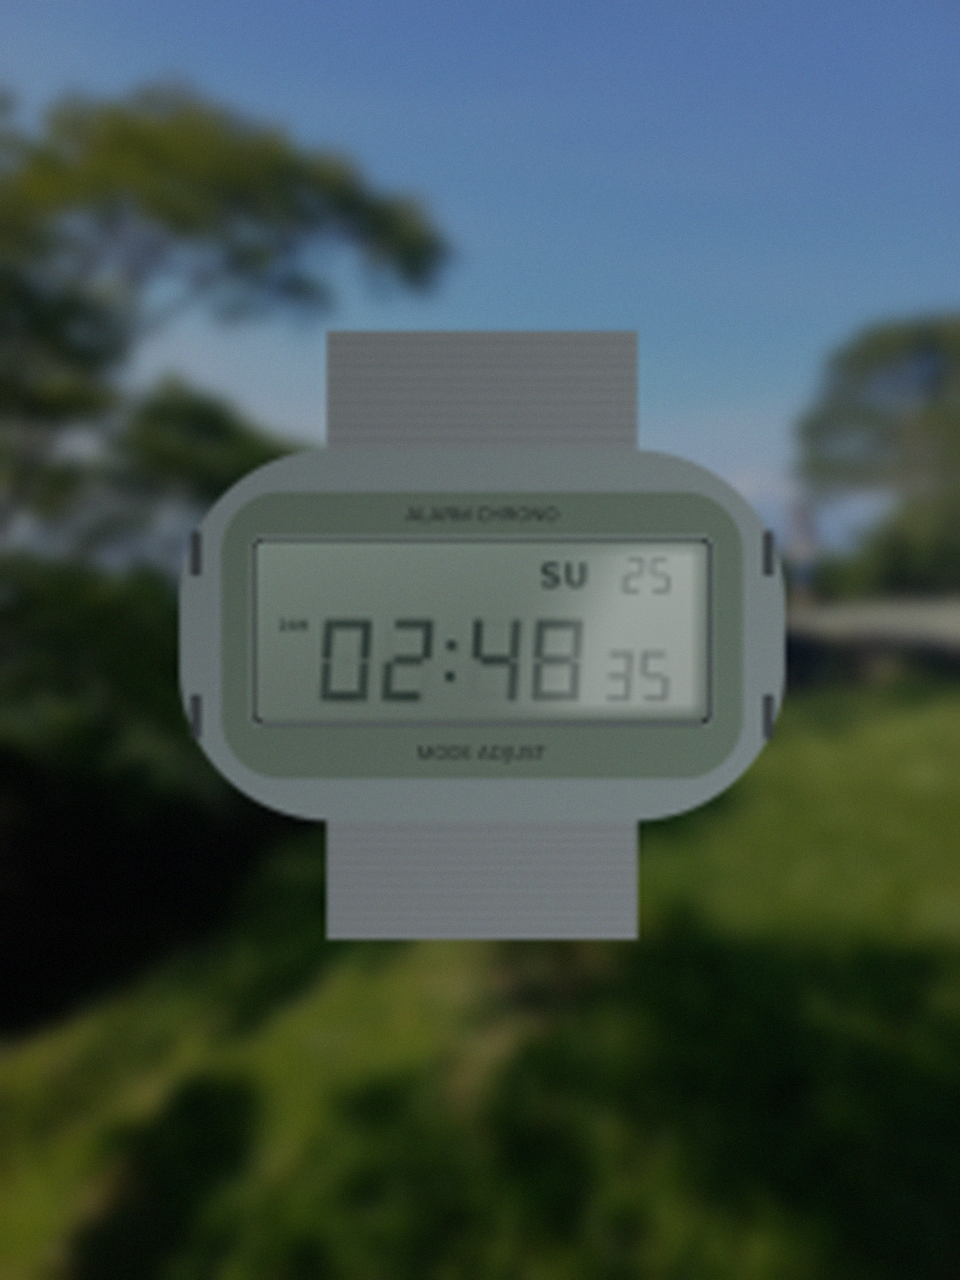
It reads 2h48m35s
